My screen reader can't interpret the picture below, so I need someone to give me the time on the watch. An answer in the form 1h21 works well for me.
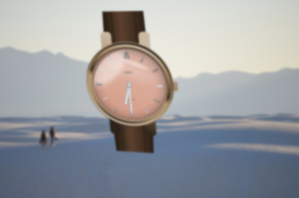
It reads 6h30
